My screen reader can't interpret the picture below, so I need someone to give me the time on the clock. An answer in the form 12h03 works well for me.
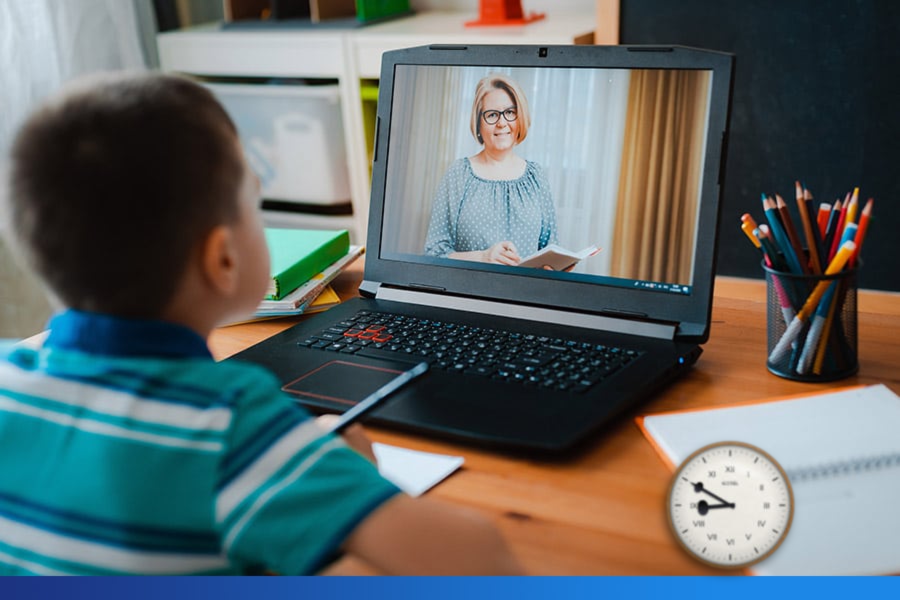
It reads 8h50
